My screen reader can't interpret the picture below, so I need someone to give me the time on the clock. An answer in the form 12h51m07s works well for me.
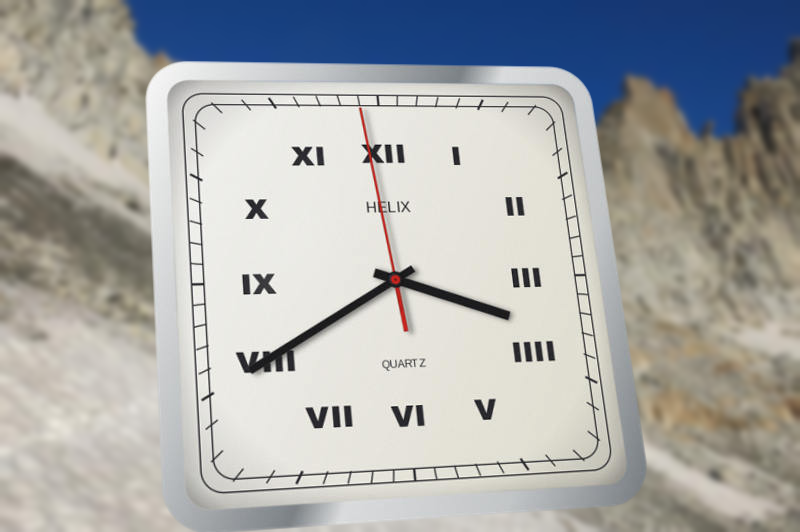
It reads 3h39m59s
